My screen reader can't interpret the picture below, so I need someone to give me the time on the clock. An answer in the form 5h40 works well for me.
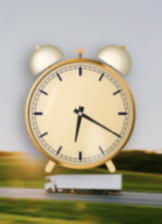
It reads 6h20
